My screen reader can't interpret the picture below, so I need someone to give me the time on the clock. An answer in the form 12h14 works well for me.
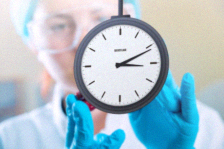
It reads 3h11
